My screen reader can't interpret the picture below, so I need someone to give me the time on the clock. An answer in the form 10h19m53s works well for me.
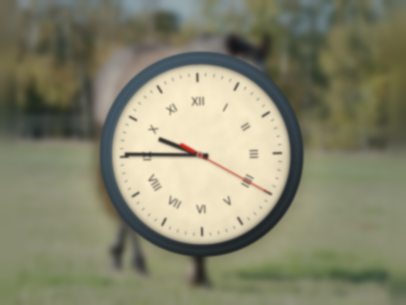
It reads 9h45m20s
